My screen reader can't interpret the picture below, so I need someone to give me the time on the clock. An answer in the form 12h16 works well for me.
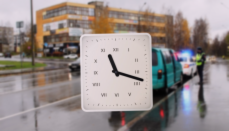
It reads 11h18
